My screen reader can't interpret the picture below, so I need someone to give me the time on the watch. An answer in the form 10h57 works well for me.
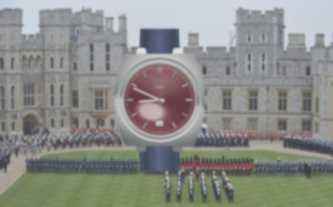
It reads 8h49
